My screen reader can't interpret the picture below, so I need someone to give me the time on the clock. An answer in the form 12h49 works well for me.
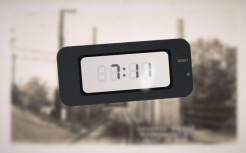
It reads 7h11
